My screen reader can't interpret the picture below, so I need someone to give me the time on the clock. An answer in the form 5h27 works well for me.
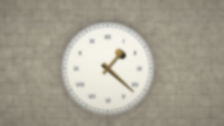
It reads 1h22
